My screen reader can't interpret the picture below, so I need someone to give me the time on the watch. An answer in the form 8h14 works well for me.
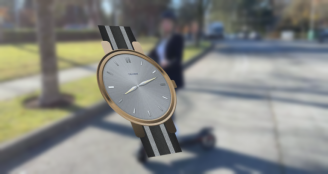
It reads 8h12
